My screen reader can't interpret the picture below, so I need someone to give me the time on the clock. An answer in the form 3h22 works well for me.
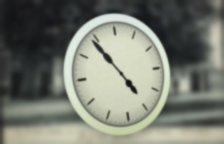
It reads 4h54
